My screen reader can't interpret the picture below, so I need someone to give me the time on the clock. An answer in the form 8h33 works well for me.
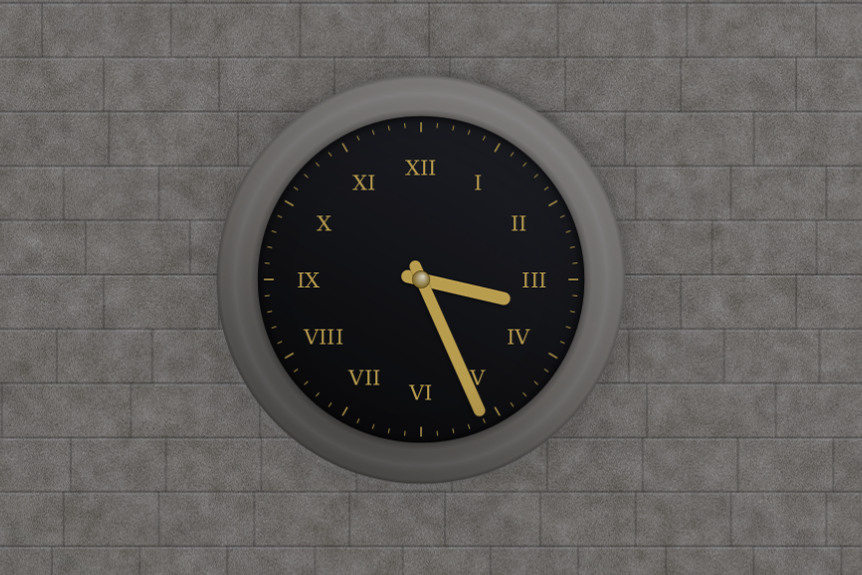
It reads 3h26
